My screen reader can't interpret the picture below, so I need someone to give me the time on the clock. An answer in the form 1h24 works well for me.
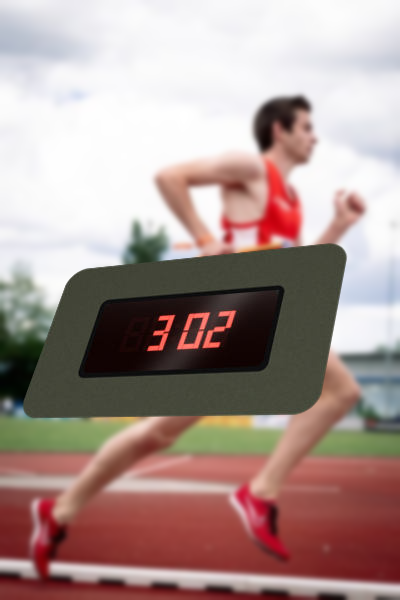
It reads 3h02
